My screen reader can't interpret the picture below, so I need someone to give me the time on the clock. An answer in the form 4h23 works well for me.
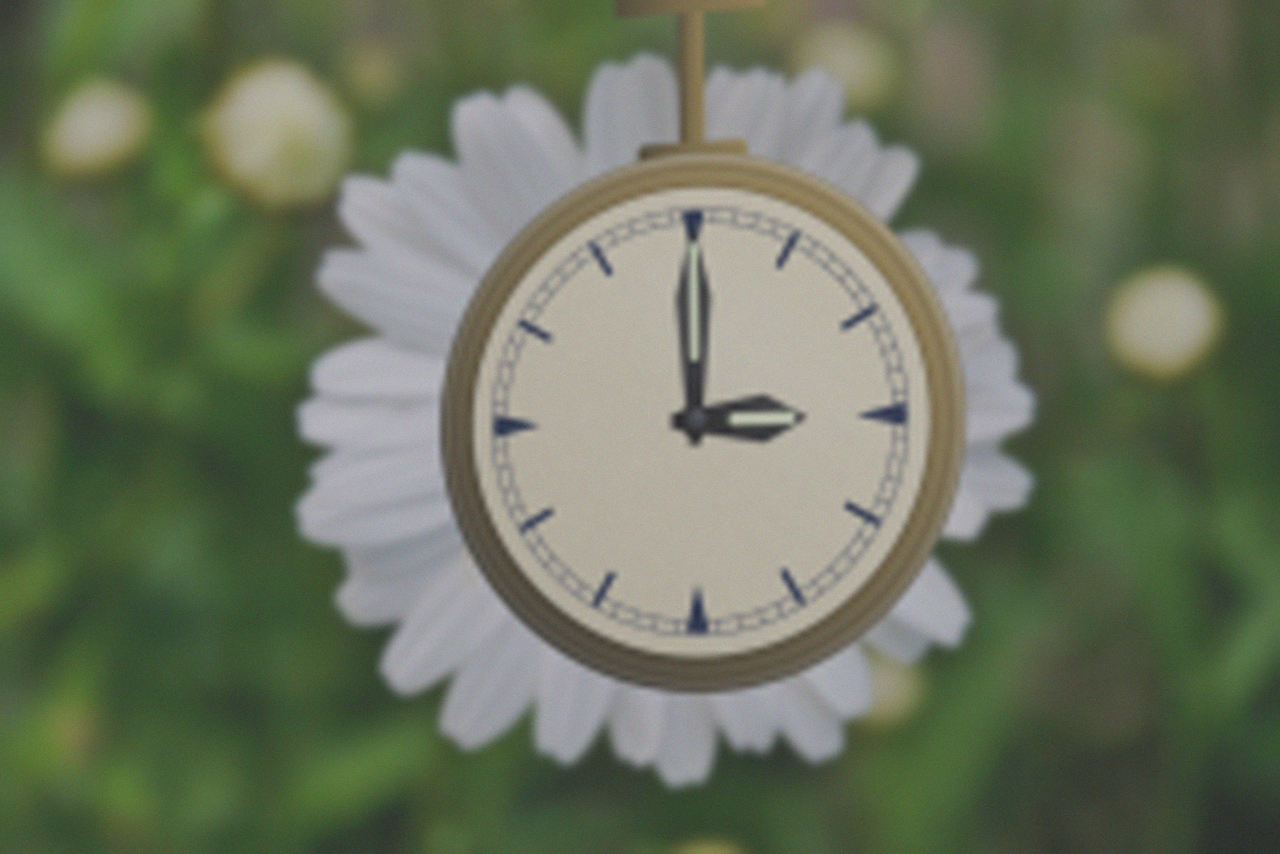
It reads 3h00
